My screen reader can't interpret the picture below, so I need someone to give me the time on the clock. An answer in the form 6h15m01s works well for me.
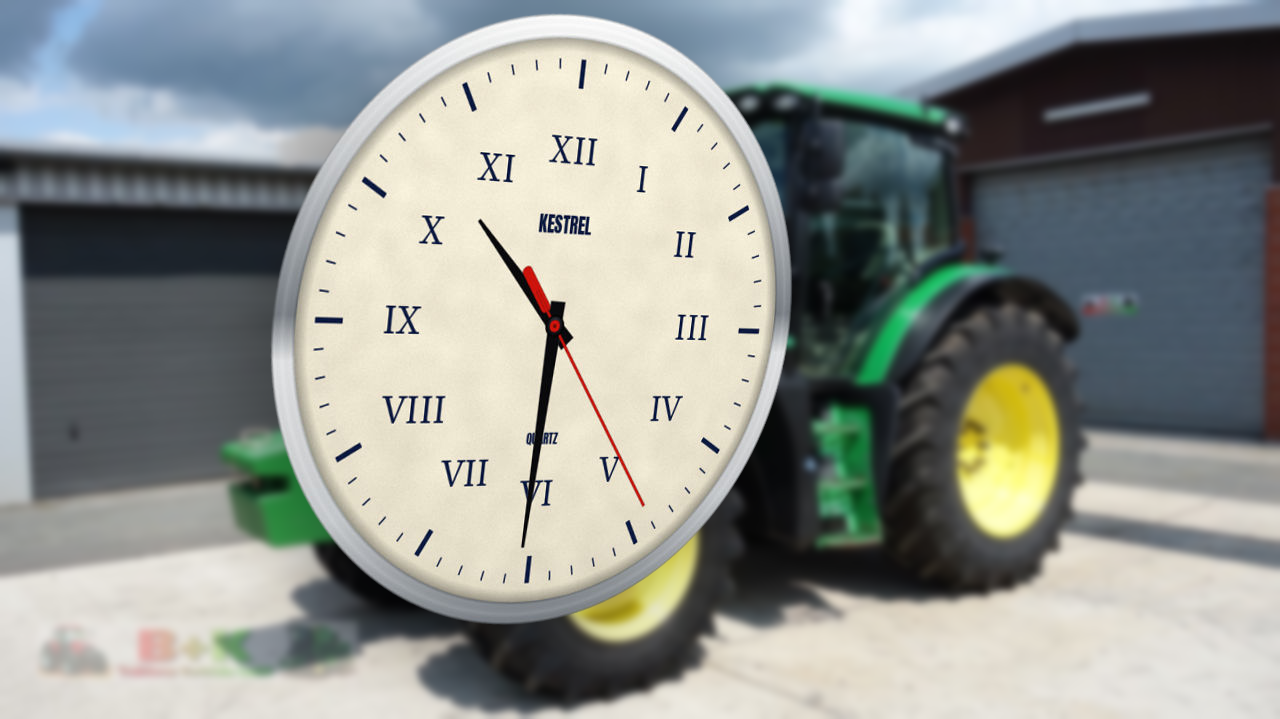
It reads 10h30m24s
